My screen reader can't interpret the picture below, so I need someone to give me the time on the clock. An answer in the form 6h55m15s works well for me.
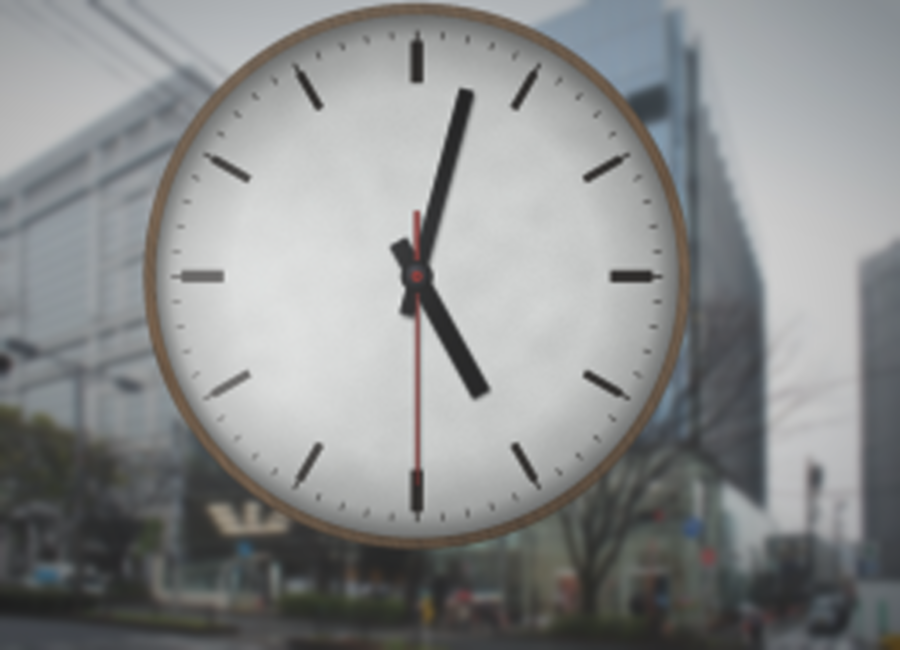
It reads 5h02m30s
